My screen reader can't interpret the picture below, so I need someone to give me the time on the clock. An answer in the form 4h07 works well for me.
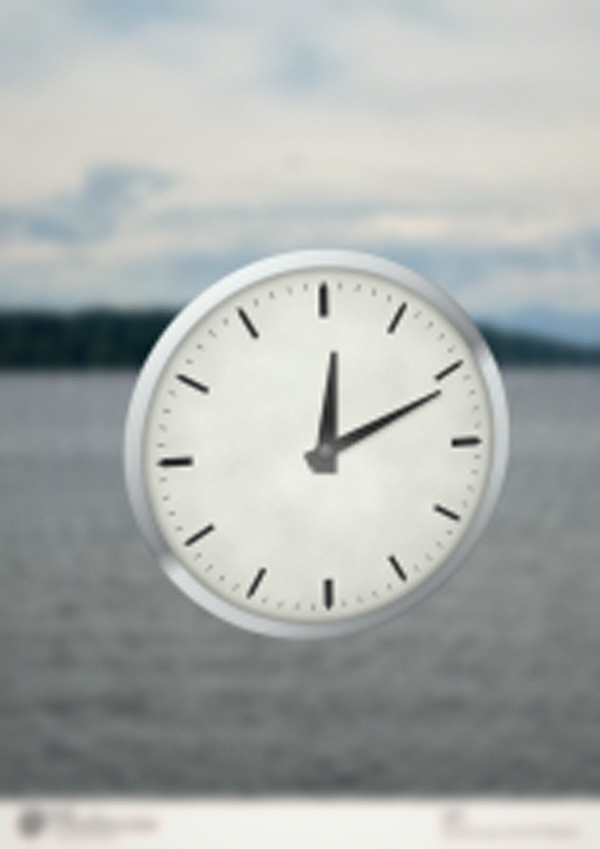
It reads 12h11
